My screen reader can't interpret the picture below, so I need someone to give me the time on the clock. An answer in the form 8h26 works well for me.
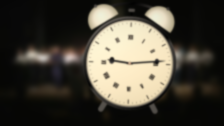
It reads 9h14
